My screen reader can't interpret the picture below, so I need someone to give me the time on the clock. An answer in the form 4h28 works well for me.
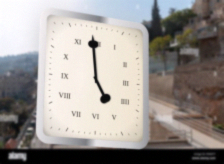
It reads 4h59
